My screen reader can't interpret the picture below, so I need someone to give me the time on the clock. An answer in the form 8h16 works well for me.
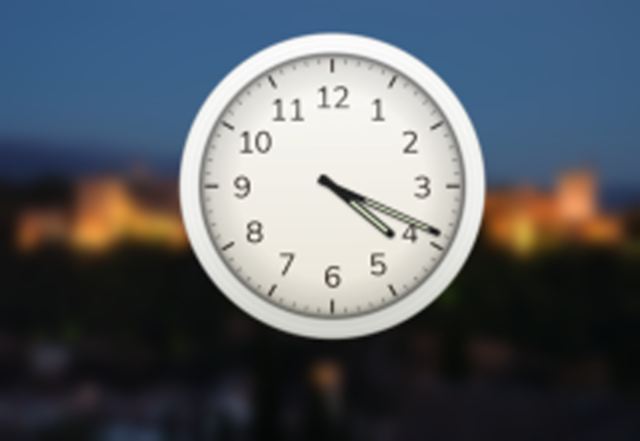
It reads 4h19
